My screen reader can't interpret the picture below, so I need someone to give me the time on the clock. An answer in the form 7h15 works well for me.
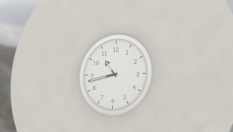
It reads 10h43
